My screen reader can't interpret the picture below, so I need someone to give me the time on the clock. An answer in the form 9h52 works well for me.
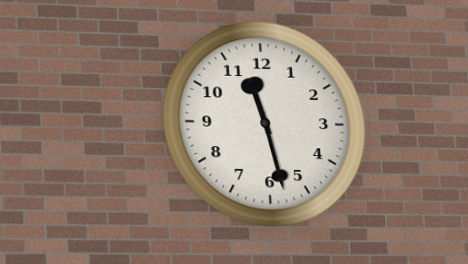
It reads 11h28
